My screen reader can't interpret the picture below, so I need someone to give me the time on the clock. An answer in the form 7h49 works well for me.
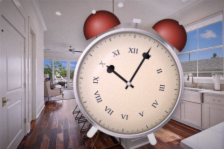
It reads 10h04
